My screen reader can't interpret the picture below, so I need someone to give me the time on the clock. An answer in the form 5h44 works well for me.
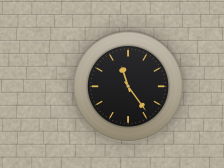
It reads 11h24
